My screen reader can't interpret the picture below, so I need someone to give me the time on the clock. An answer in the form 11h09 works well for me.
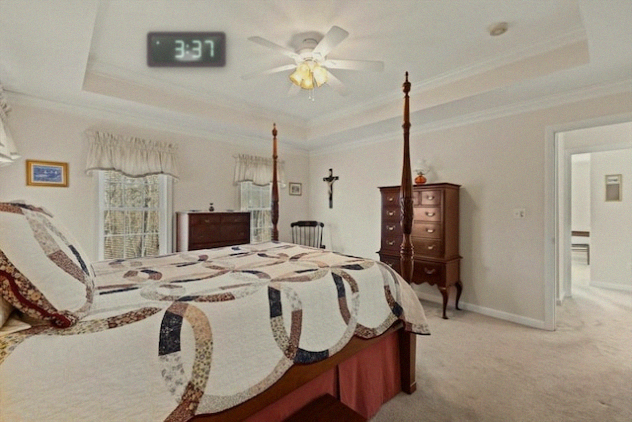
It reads 3h37
